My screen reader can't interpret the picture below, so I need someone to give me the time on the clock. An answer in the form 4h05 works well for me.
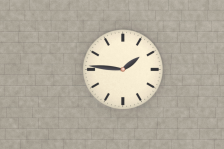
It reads 1h46
